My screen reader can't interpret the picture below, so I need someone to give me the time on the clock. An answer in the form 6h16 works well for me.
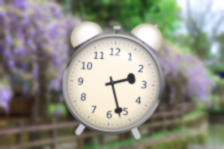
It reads 2h27
